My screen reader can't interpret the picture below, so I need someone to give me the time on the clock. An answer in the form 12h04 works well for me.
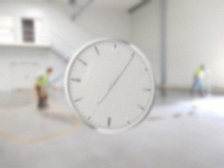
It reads 7h05
